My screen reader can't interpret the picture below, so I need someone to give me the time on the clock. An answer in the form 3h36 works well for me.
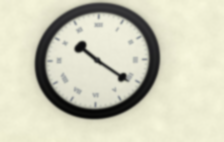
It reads 10h21
